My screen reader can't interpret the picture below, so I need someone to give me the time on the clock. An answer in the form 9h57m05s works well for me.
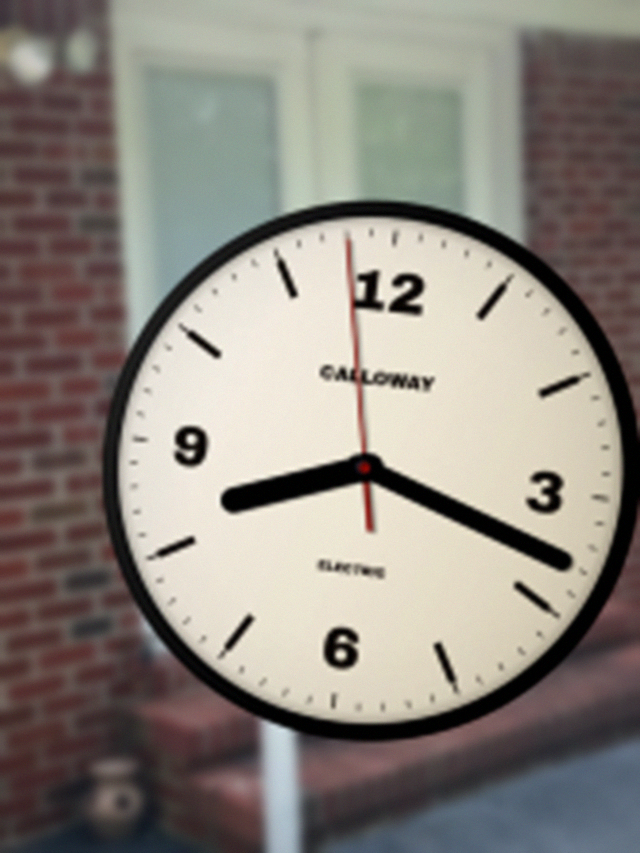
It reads 8h17m58s
